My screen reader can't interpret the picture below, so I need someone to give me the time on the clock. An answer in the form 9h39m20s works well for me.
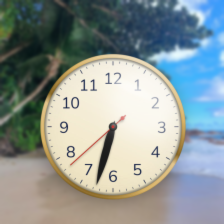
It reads 6h32m38s
